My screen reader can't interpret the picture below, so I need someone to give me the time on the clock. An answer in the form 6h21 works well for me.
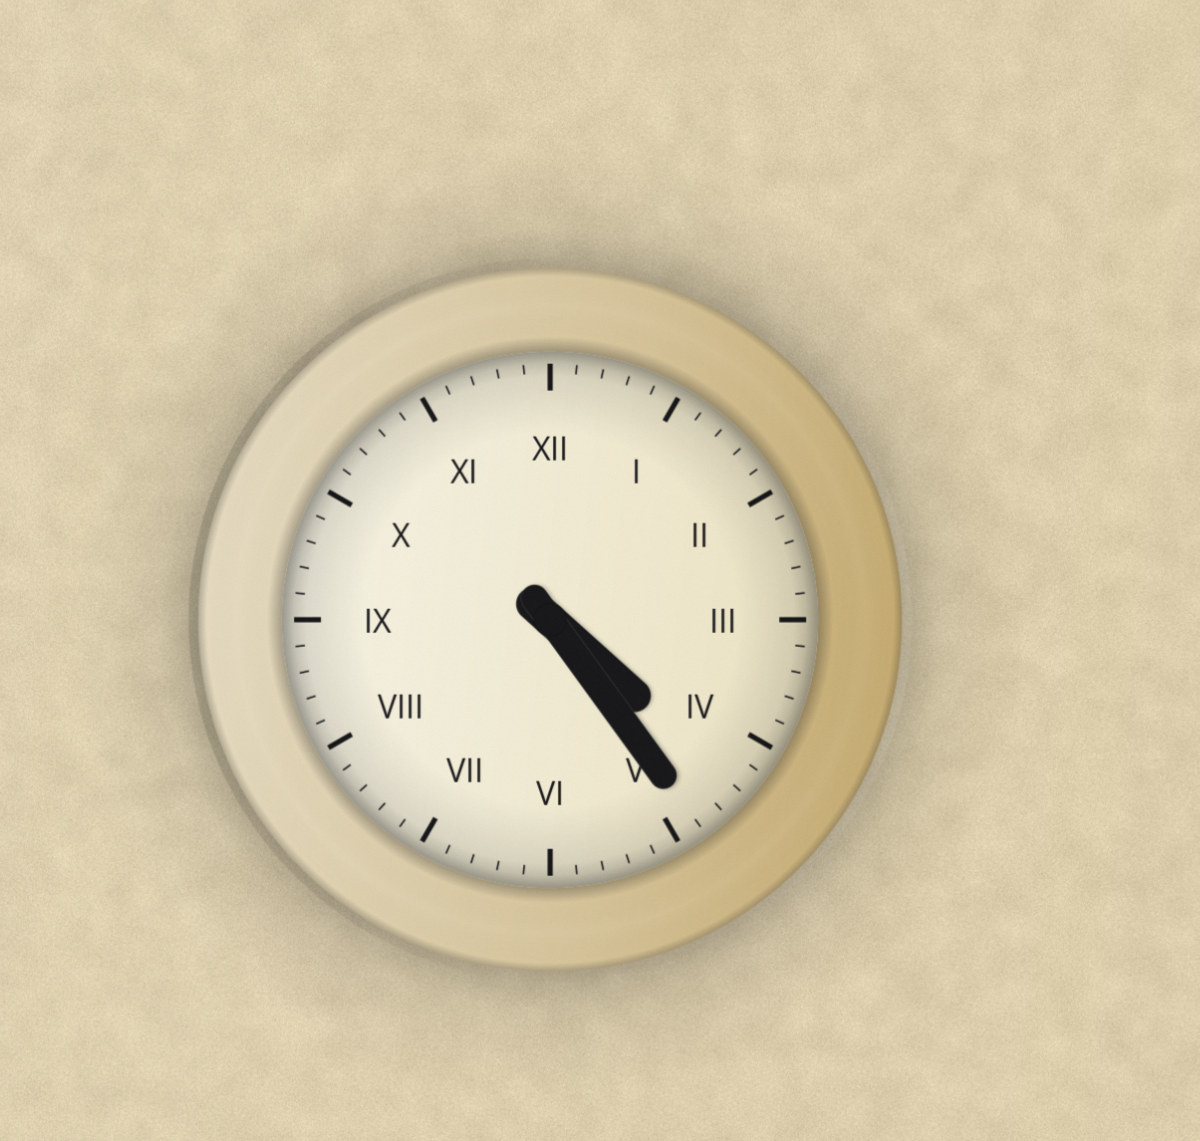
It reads 4h24
